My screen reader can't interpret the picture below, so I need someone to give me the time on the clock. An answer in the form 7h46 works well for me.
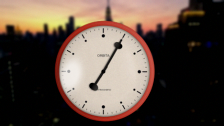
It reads 7h05
